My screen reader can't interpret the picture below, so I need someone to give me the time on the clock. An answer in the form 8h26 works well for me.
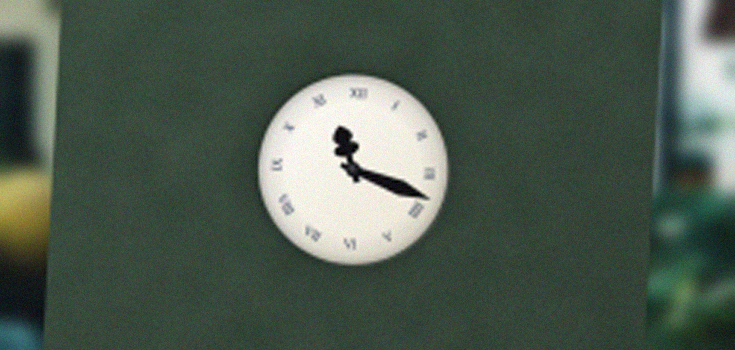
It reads 11h18
